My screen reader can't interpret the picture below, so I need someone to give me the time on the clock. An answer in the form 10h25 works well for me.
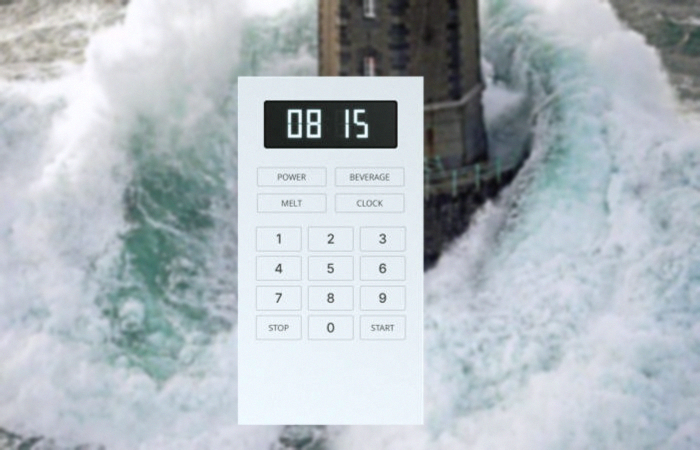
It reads 8h15
